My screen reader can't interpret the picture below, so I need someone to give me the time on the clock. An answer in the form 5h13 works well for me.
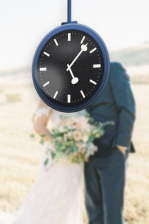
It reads 5h07
